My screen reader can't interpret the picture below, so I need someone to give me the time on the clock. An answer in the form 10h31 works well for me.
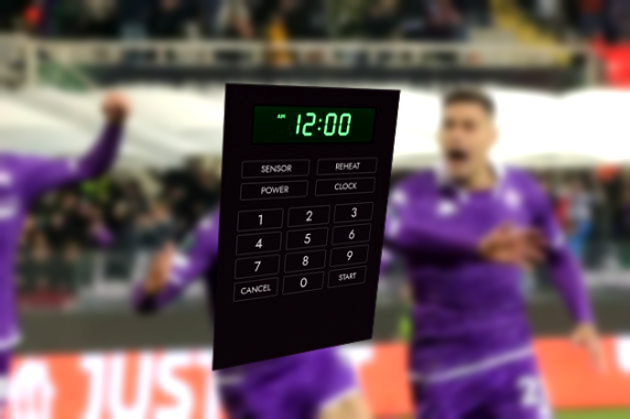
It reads 12h00
